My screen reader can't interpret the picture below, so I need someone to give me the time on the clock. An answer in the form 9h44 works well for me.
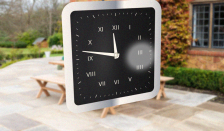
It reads 11h47
